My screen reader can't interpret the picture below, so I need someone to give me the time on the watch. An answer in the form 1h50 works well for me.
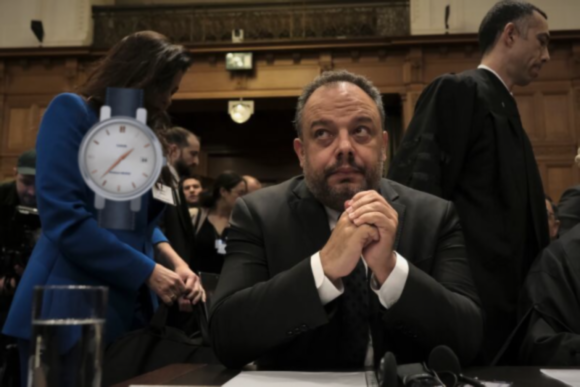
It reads 1h37
